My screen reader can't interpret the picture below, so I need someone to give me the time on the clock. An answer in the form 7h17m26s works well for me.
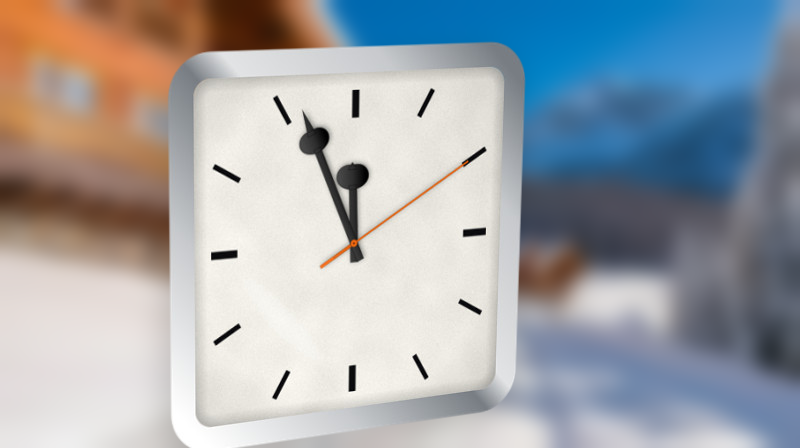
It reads 11h56m10s
